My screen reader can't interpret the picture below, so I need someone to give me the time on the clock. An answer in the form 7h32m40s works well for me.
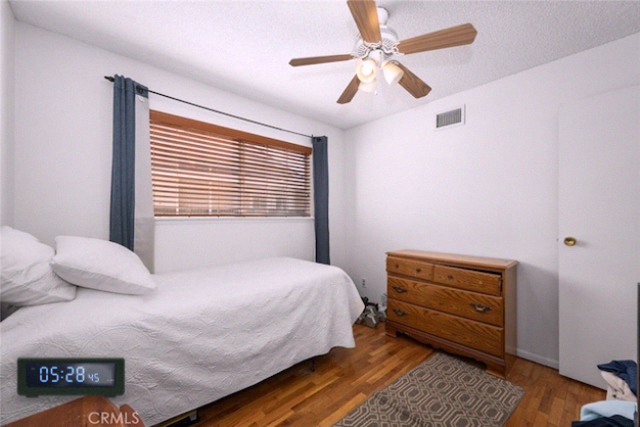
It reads 5h28m45s
